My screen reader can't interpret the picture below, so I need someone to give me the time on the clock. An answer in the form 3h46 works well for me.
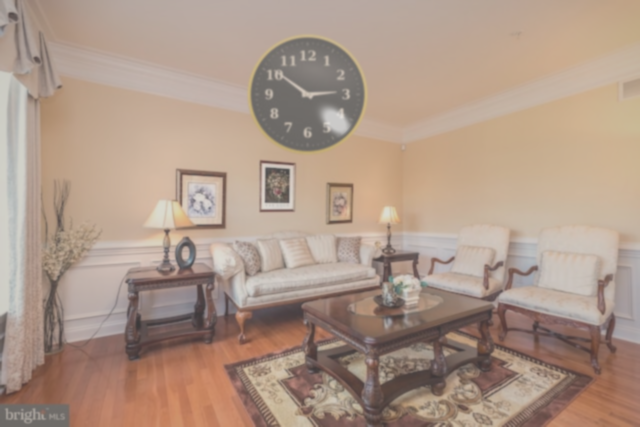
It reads 2h51
